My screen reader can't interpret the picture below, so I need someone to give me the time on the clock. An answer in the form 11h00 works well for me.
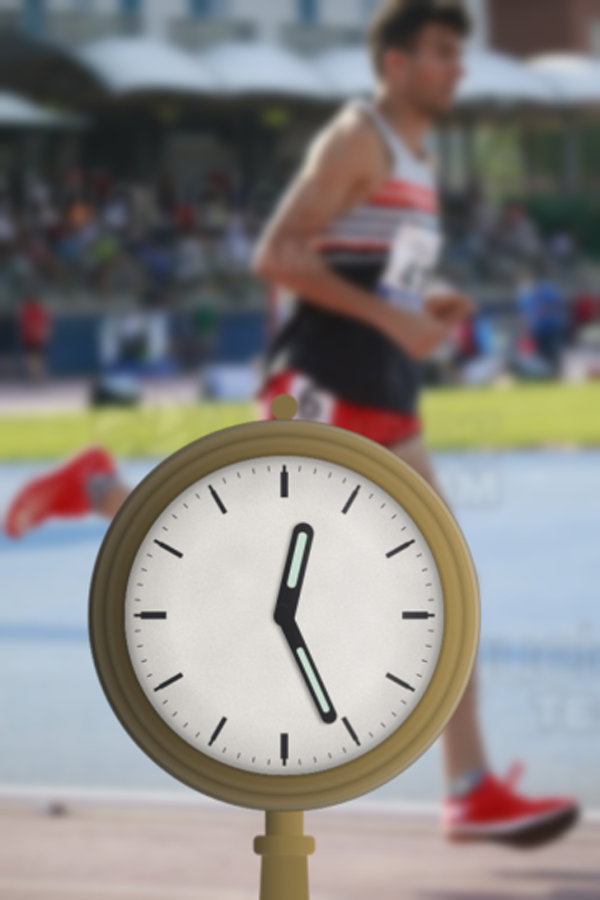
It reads 12h26
